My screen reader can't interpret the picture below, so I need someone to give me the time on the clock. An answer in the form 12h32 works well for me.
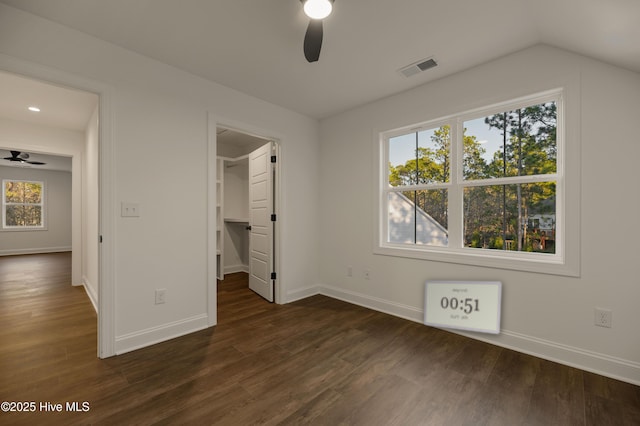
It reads 0h51
